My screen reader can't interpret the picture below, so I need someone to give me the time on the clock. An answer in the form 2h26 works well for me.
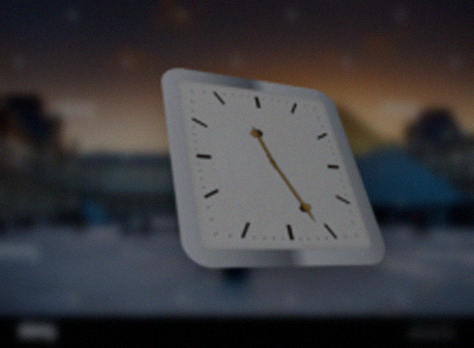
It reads 11h26
